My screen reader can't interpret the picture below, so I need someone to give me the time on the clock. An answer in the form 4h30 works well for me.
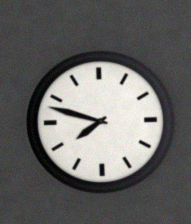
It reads 7h48
